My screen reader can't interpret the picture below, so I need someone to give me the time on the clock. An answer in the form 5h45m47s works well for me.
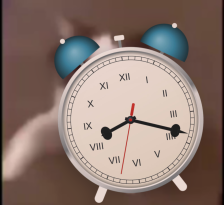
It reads 8h18m33s
